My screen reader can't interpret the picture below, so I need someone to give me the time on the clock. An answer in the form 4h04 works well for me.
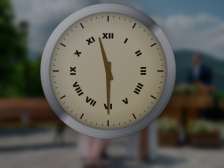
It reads 11h30
